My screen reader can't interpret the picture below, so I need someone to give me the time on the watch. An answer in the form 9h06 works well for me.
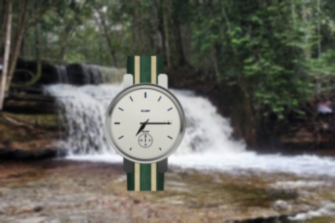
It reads 7h15
